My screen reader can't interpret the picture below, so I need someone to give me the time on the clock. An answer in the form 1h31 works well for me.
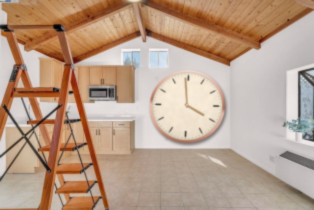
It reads 3h59
